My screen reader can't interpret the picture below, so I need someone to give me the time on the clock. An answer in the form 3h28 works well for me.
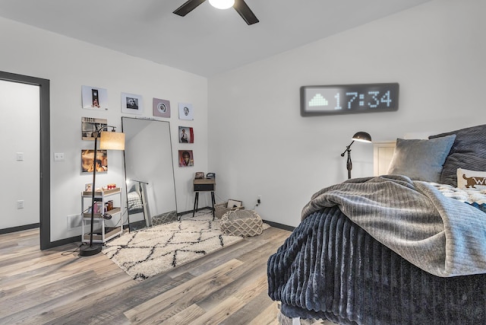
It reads 17h34
